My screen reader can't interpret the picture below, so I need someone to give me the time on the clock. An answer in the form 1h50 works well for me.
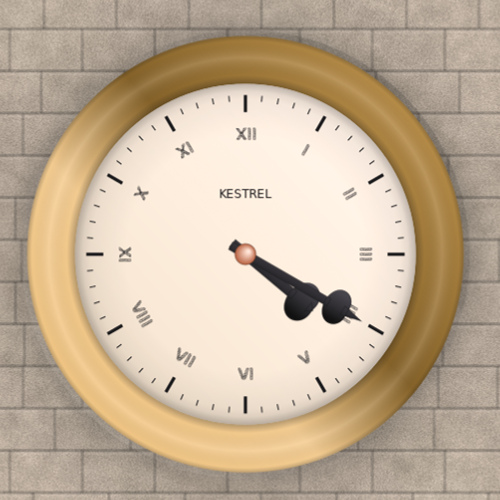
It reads 4h20
